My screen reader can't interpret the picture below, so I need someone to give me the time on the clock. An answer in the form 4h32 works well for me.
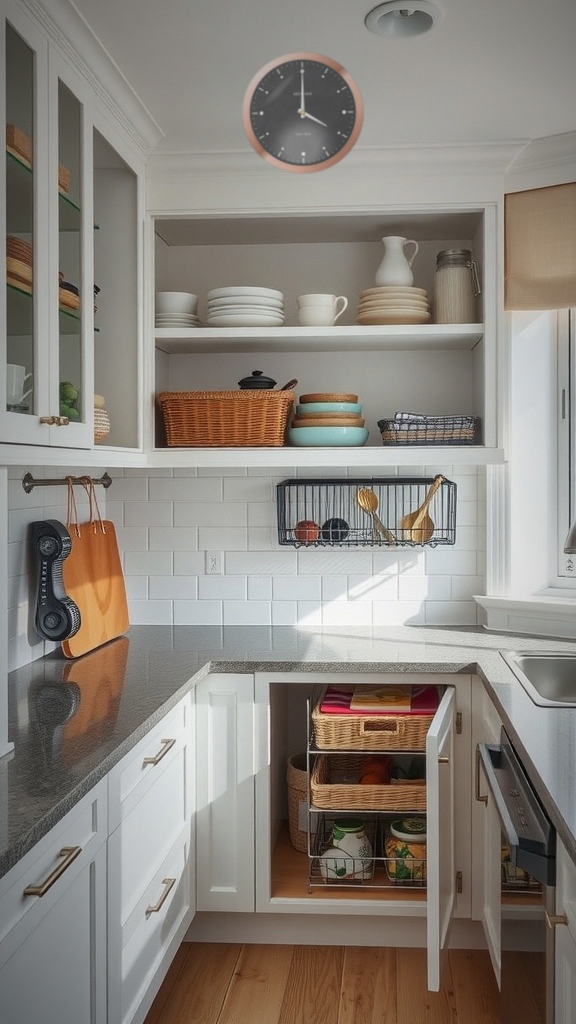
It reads 4h00
